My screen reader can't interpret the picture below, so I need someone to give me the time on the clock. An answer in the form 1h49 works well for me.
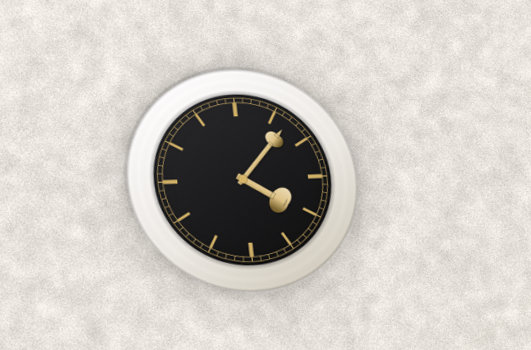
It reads 4h07
